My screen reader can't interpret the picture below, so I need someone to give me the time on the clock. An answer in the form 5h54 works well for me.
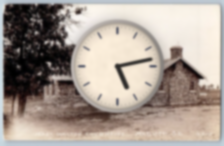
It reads 5h13
